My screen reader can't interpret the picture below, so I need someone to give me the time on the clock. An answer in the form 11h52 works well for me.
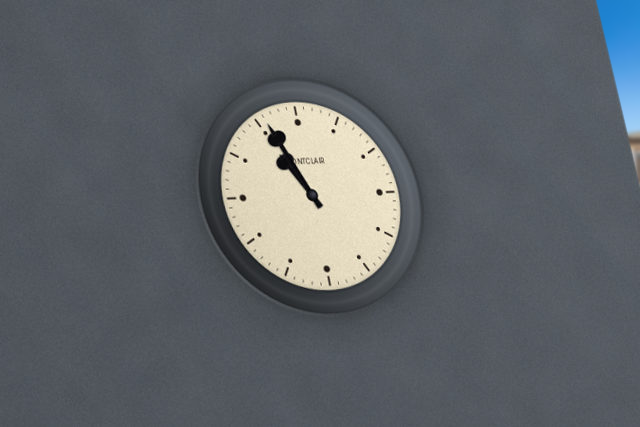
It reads 10h56
